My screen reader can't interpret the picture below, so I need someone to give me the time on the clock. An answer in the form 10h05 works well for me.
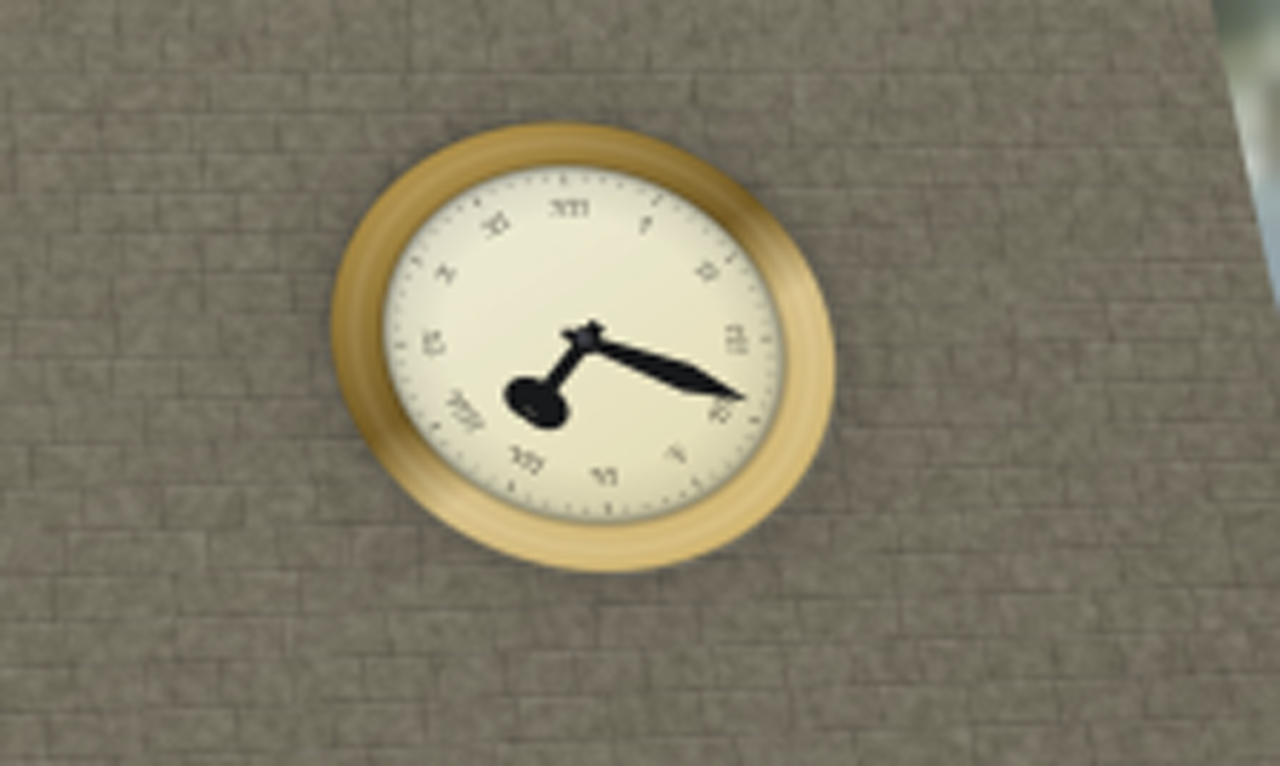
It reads 7h19
